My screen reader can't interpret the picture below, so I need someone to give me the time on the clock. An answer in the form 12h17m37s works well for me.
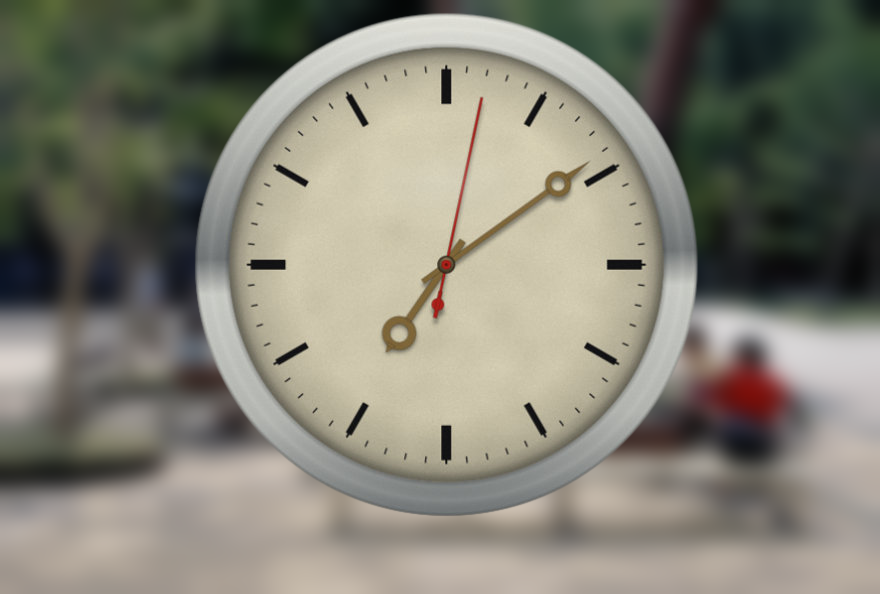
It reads 7h09m02s
